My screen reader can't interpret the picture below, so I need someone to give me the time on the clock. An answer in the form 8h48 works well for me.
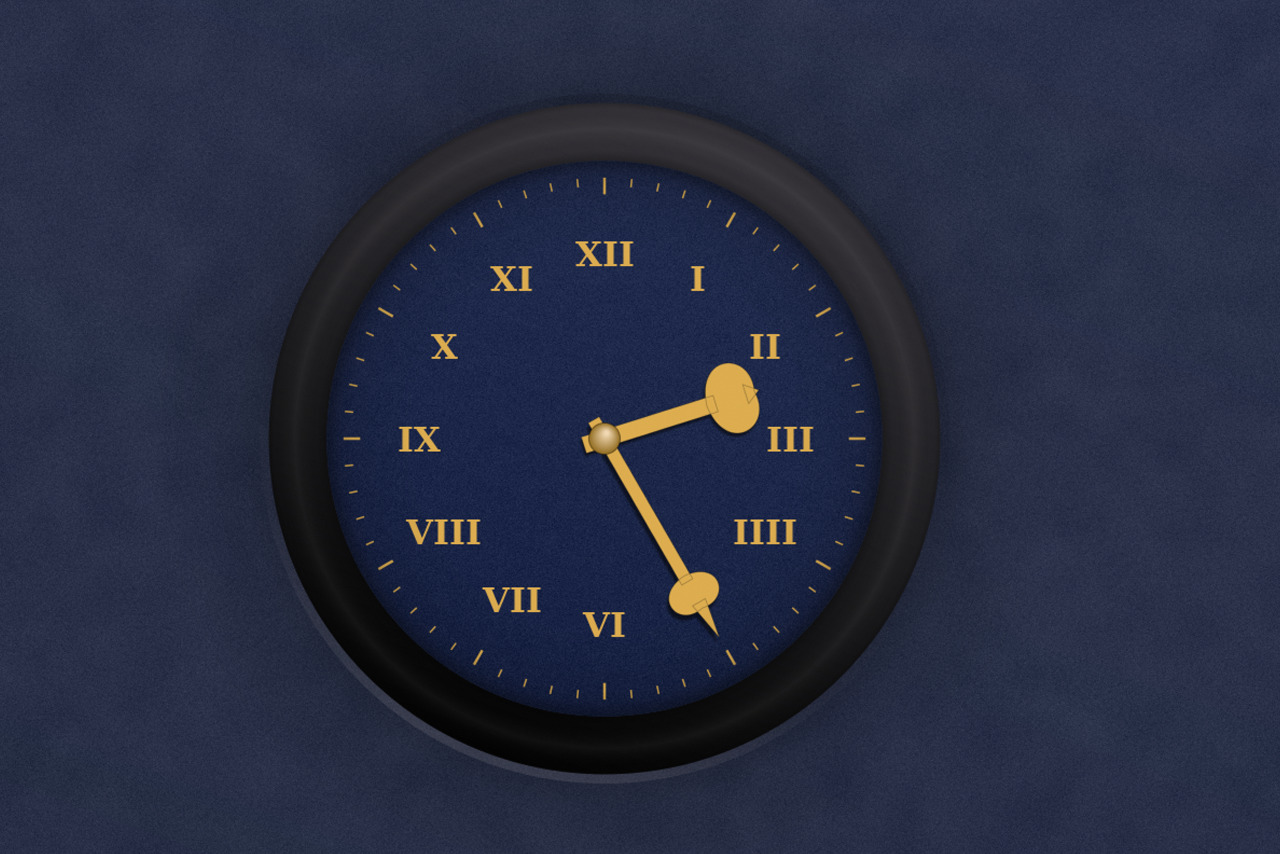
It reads 2h25
